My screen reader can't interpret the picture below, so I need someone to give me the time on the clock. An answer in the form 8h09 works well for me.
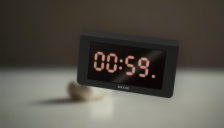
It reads 0h59
